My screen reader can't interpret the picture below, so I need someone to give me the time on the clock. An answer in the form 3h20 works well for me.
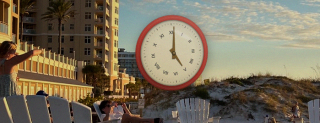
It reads 5h01
